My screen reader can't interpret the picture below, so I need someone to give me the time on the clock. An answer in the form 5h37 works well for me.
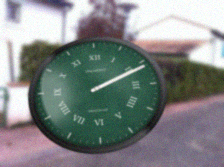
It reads 2h11
